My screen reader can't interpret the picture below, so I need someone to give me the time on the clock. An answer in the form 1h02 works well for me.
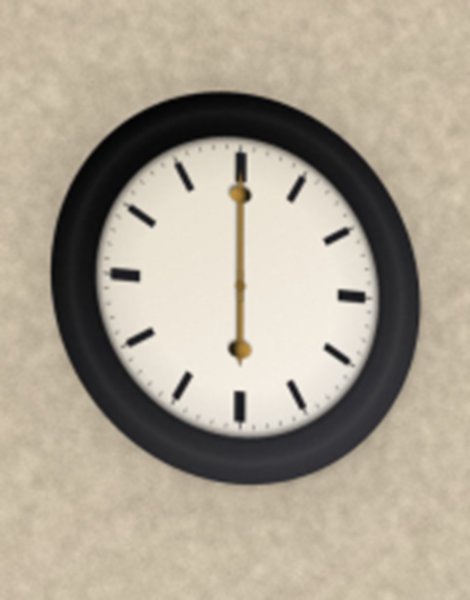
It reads 6h00
